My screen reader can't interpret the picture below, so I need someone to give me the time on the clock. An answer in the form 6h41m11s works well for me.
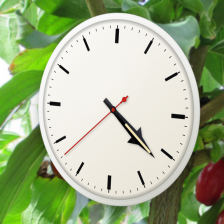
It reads 4h21m38s
